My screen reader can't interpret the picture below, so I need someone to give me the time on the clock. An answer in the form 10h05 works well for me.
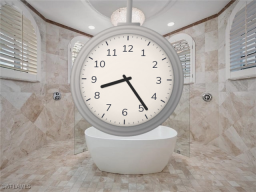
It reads 8h24
